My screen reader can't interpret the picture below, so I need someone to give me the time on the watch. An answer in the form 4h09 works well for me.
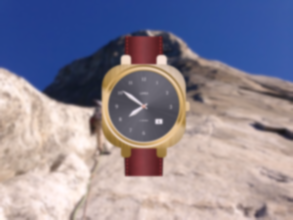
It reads 7h51
